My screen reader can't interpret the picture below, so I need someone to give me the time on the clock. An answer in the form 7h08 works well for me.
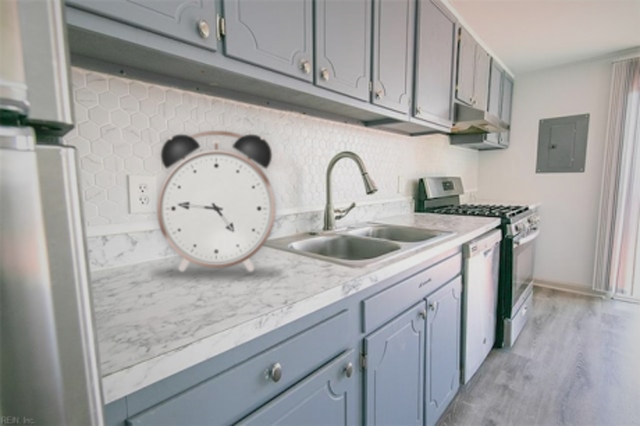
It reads 4h46
